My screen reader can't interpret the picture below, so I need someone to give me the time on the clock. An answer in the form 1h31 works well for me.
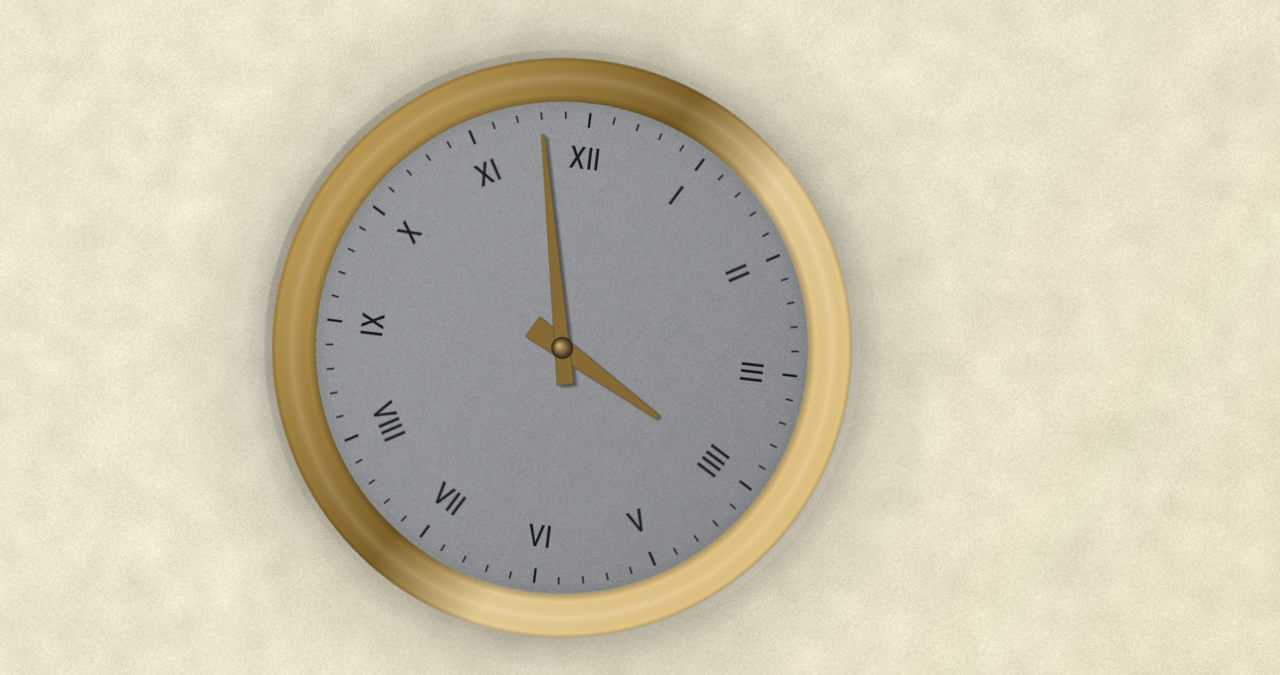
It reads 3h58
